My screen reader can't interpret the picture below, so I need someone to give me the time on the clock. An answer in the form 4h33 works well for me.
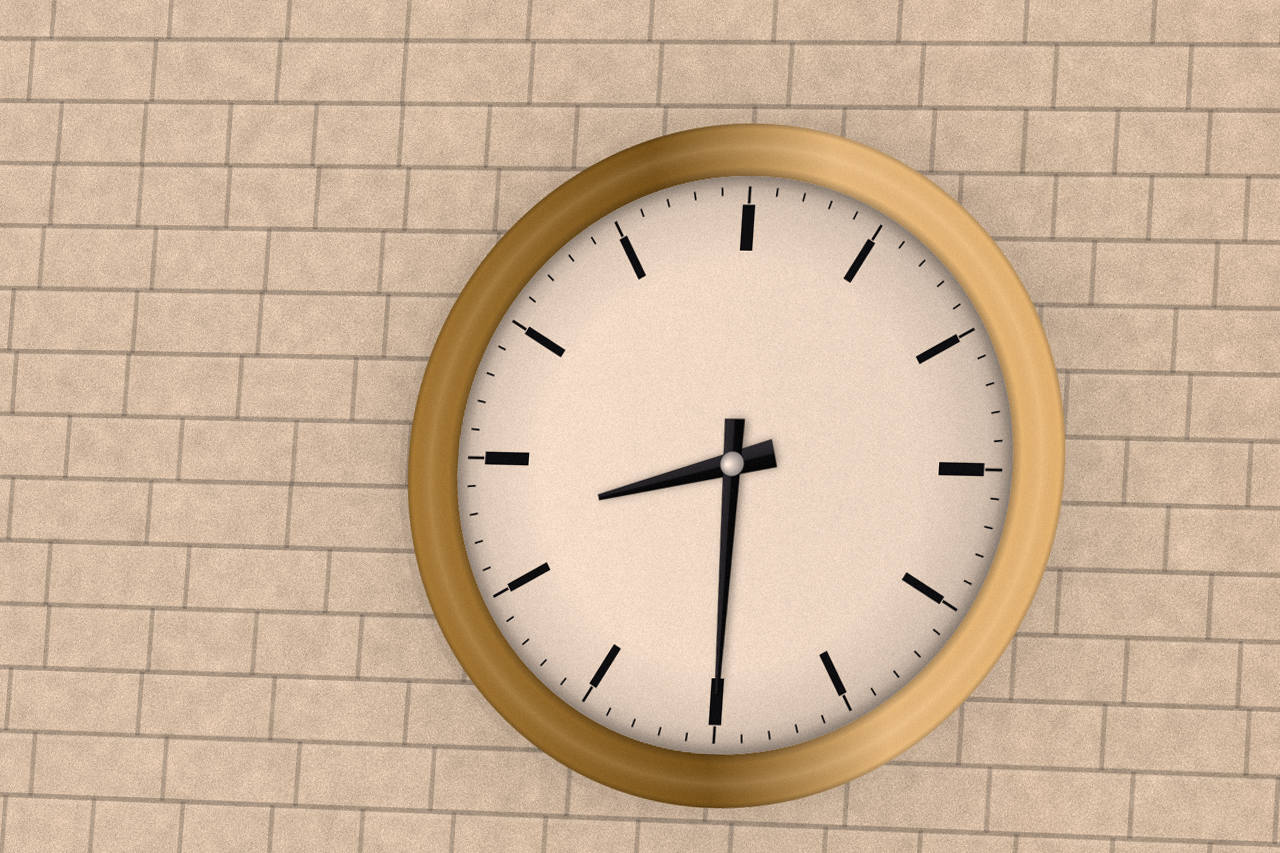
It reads 8h30
